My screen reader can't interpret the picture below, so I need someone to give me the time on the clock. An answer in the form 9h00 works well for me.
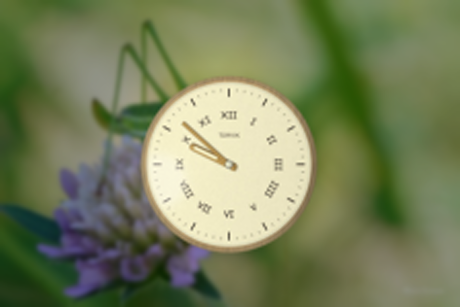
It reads 9h52
